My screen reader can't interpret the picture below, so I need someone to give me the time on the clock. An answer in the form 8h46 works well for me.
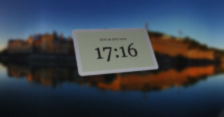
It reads 17h16
